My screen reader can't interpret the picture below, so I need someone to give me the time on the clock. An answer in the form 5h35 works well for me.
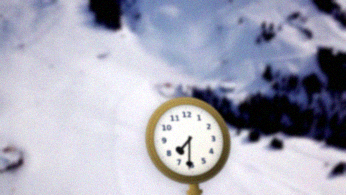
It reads 7h31
